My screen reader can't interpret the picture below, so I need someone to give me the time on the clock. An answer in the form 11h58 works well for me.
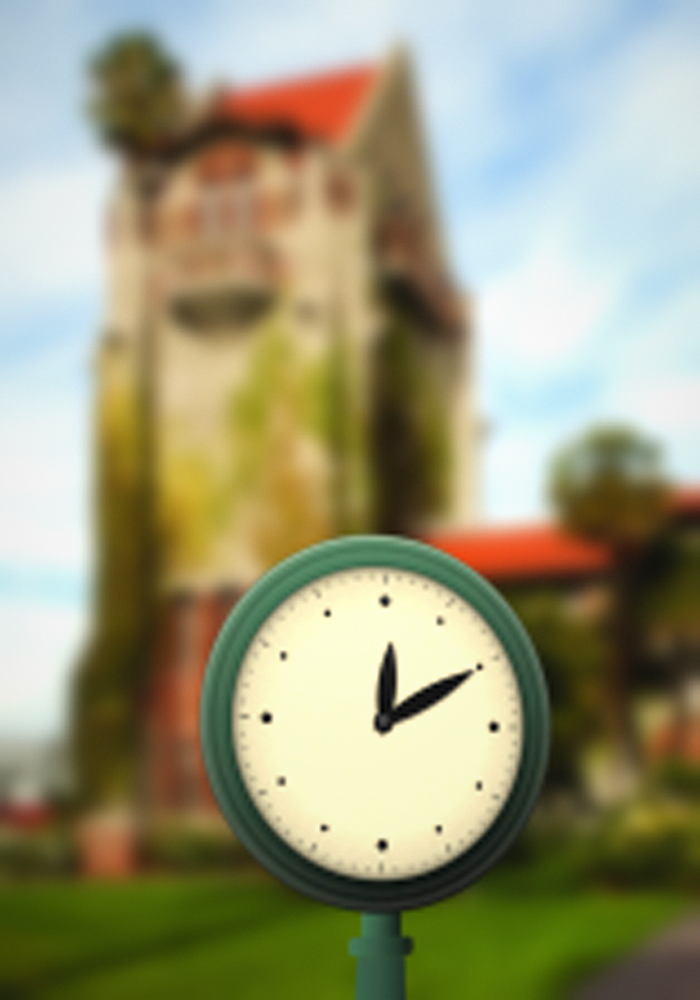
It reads 12h10
